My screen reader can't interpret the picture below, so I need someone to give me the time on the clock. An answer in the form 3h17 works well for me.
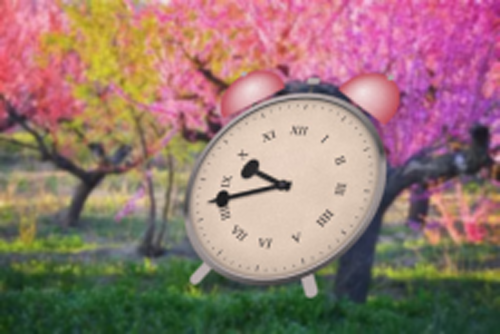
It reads 9h42
